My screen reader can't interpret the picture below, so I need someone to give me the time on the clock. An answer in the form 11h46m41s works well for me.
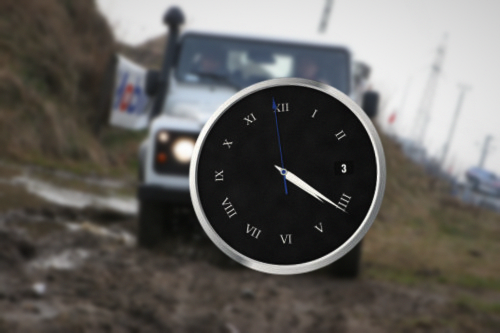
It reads 4h20m59s
